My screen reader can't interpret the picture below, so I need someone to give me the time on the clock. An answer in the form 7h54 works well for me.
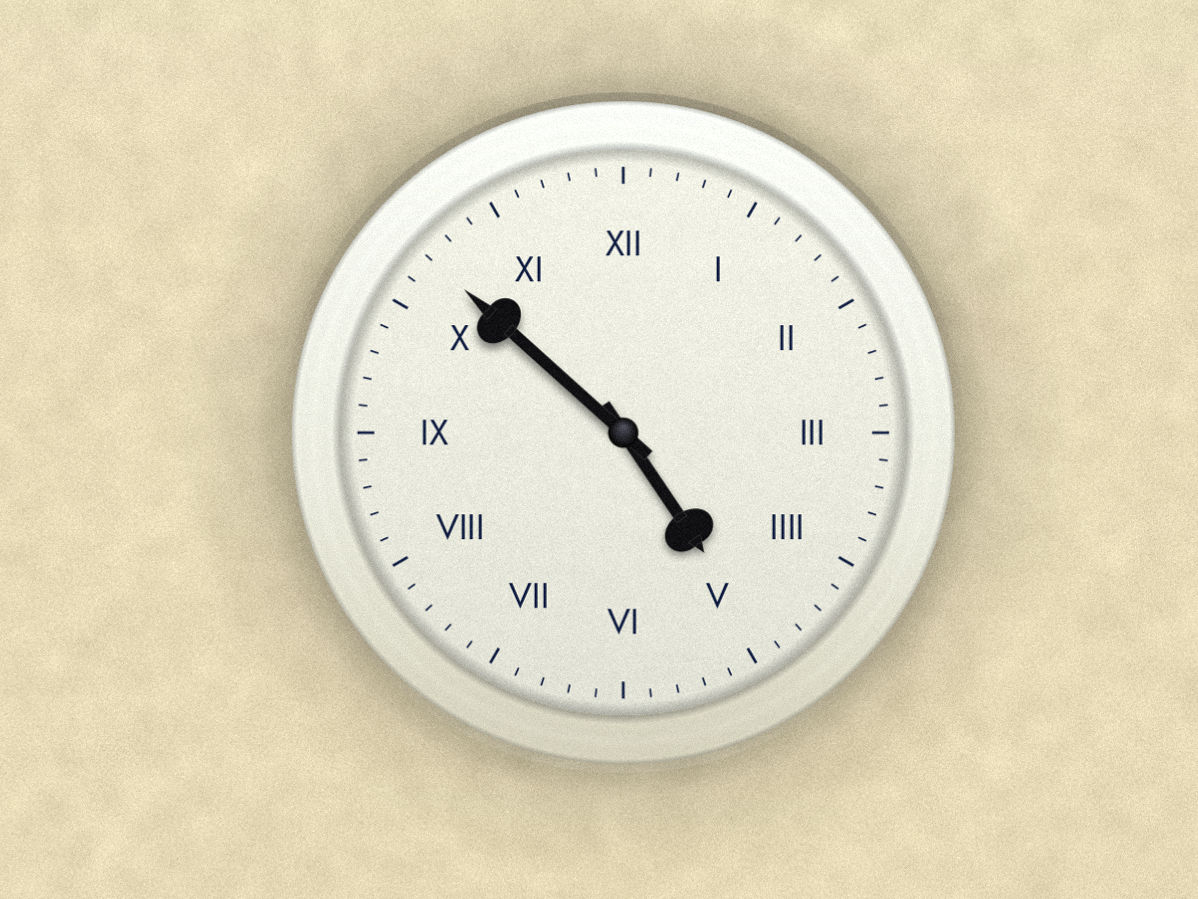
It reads 4h52
